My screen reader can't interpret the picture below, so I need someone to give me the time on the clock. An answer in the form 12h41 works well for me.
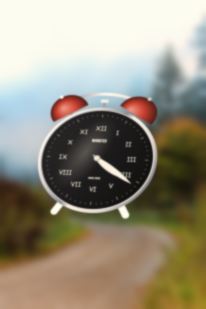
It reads 4h21
